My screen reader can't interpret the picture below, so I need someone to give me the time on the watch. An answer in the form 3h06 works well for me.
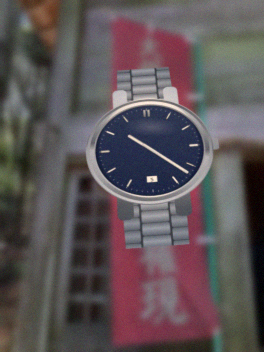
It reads 10h22
